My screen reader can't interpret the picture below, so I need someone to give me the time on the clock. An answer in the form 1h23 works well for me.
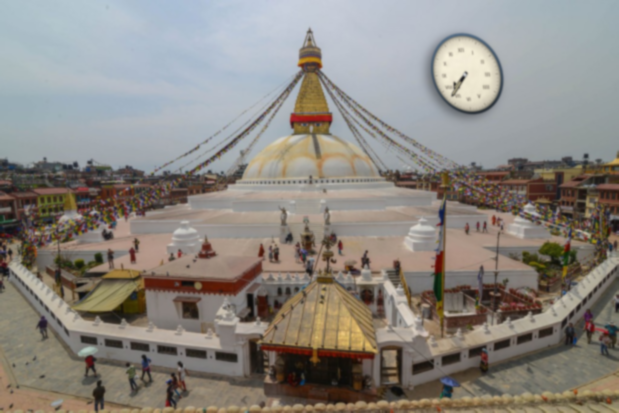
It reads 7h37
